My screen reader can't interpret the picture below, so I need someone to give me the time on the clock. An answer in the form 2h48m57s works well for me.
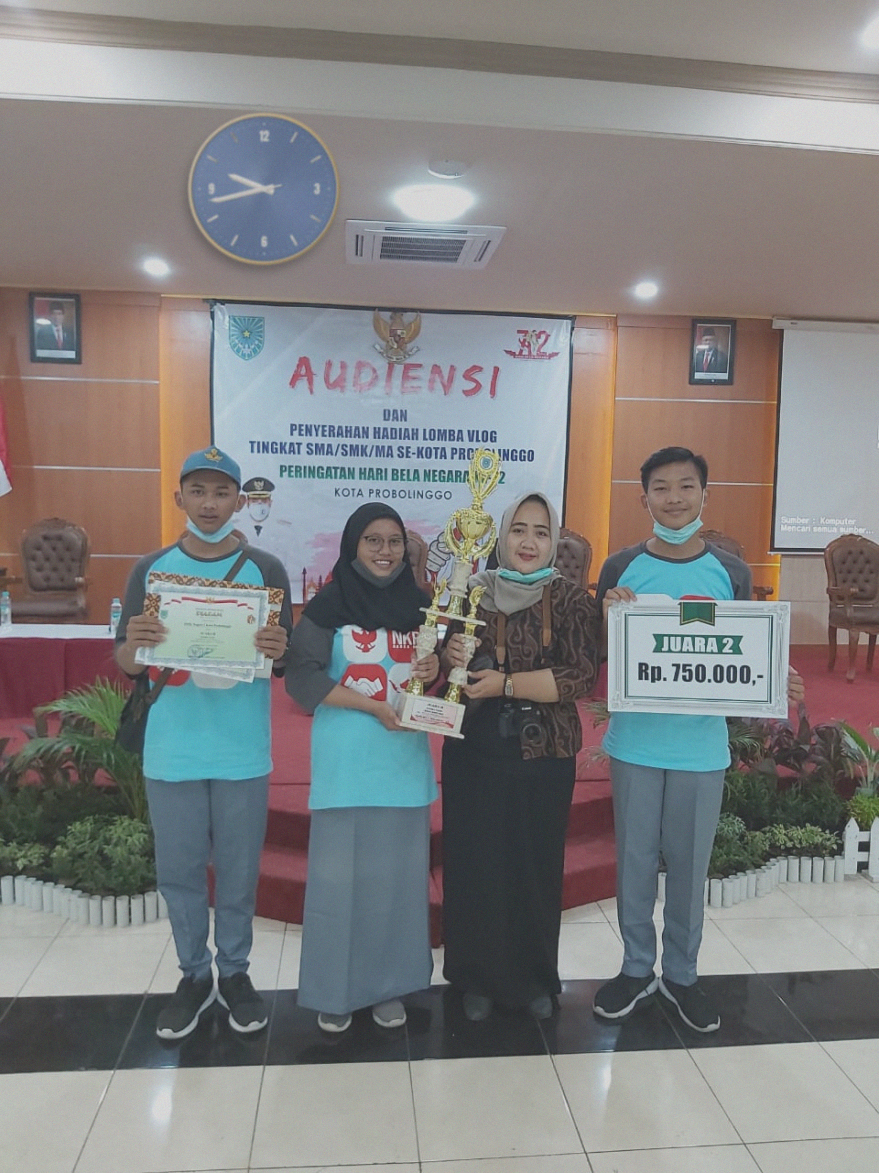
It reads 9h42m43s
